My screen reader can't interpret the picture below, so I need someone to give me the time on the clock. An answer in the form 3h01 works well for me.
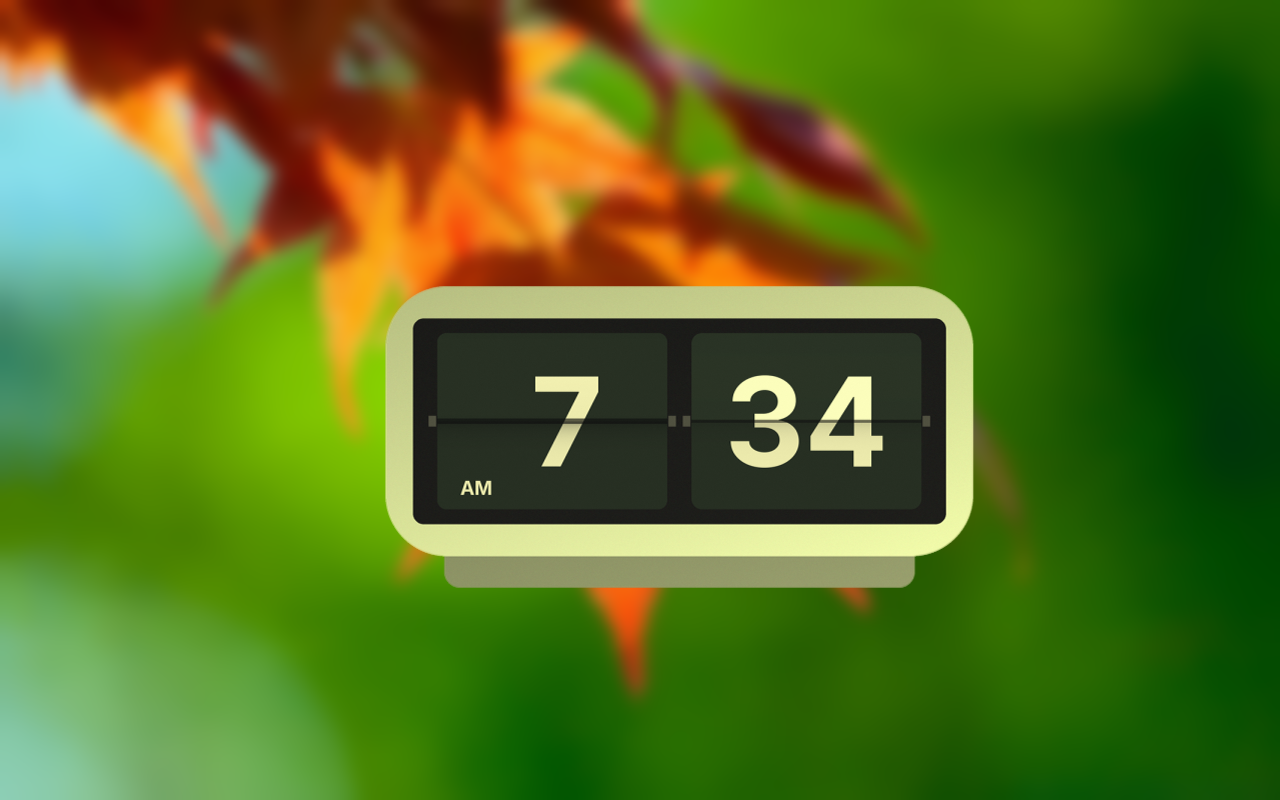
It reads 7h34
